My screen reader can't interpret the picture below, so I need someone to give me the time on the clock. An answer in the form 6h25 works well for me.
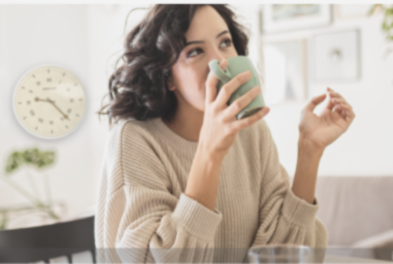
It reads 9h23
